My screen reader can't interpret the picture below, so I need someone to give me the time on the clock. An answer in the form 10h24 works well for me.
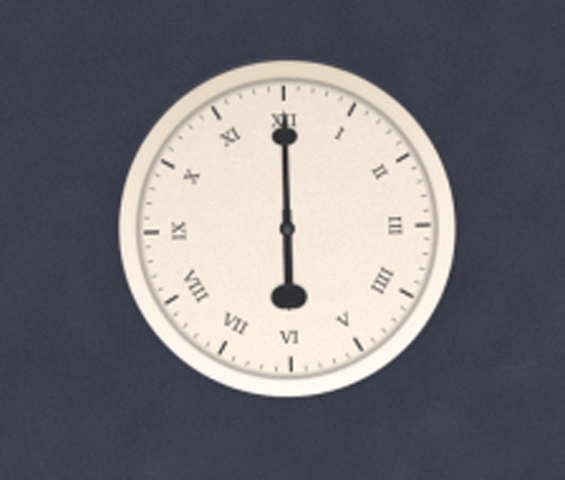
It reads 6h00
